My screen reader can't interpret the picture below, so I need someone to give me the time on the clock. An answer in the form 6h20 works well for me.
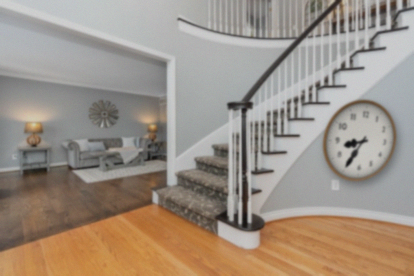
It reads 8h35
